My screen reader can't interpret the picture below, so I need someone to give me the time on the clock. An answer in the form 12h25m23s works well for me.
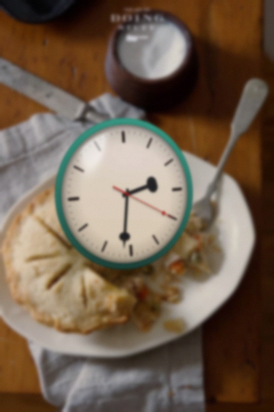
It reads 2h31m20s
